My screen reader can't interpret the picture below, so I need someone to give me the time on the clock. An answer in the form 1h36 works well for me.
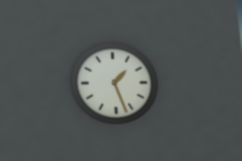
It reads 1h27
